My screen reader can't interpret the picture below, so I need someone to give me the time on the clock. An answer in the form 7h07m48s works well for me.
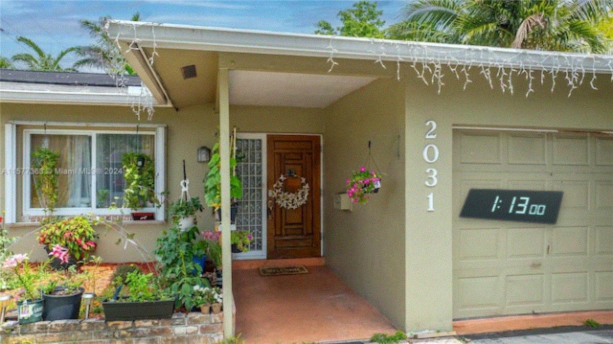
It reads 1h13m00s
